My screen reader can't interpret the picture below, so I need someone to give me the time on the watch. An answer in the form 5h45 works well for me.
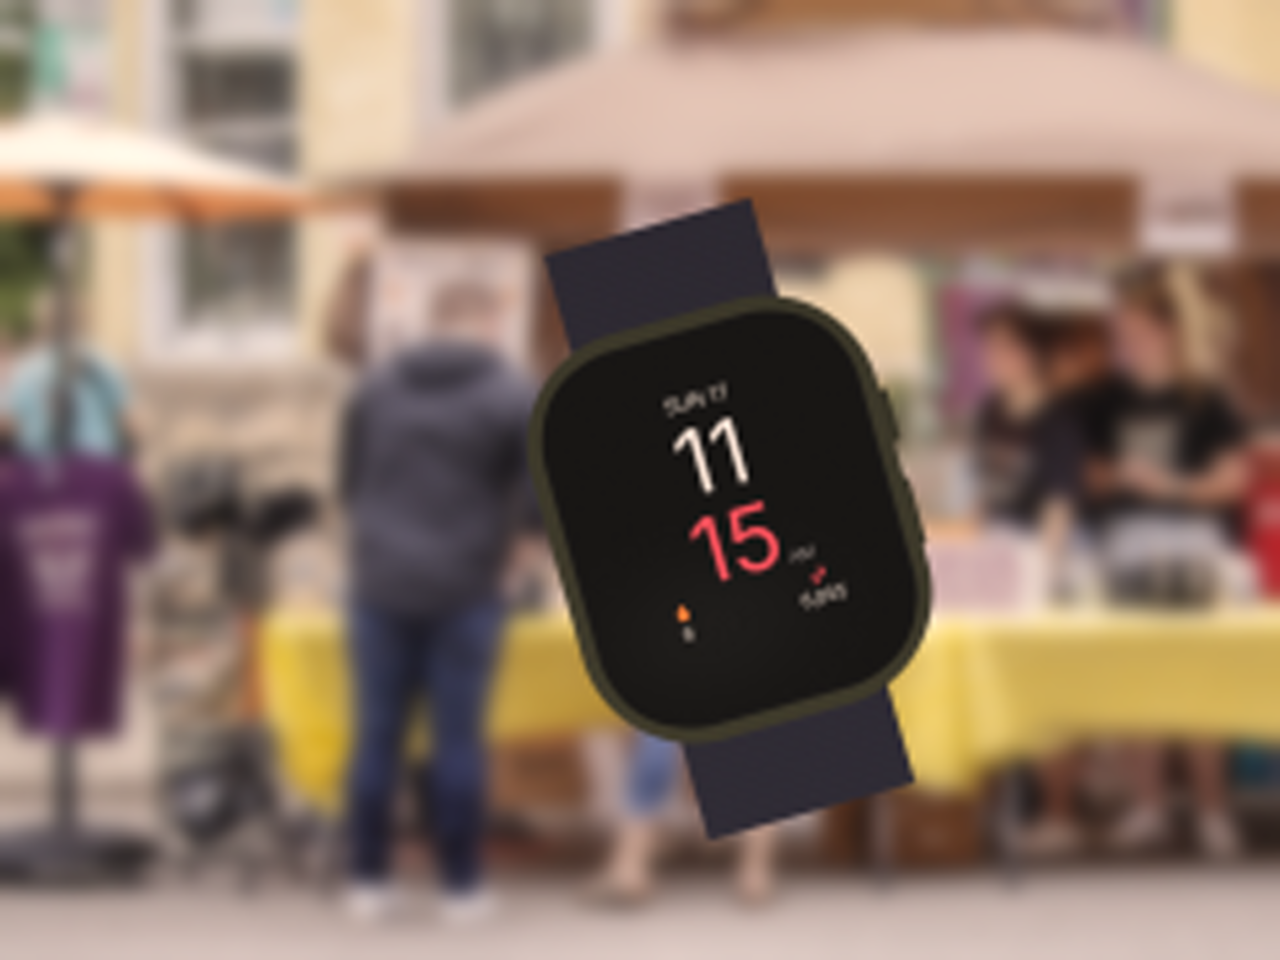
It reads 11h15
